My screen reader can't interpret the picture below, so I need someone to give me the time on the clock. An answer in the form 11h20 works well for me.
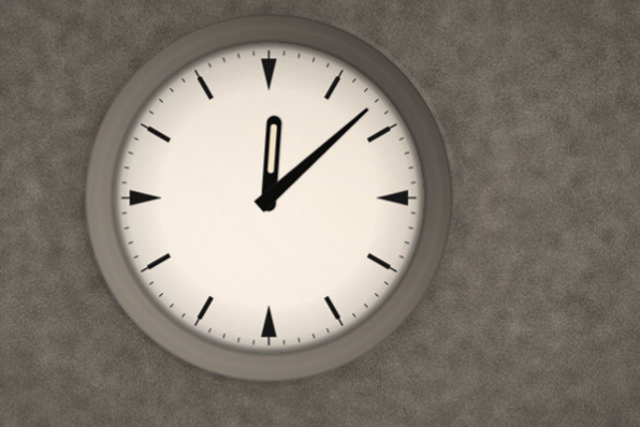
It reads 12h08
